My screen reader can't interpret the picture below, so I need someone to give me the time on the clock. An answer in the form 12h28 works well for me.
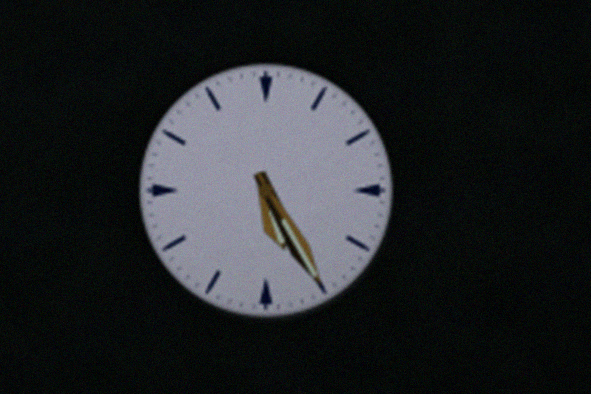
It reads 5h25
